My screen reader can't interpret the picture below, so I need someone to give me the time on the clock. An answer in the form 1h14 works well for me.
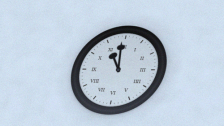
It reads 10h59
